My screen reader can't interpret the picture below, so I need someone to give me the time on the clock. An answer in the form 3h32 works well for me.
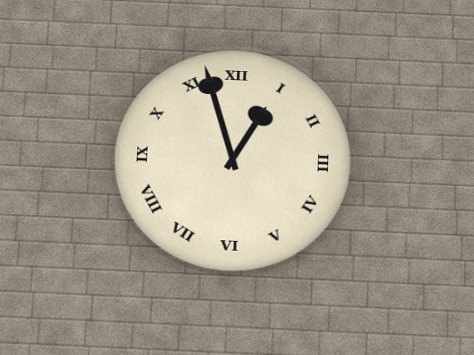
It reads 12h57
